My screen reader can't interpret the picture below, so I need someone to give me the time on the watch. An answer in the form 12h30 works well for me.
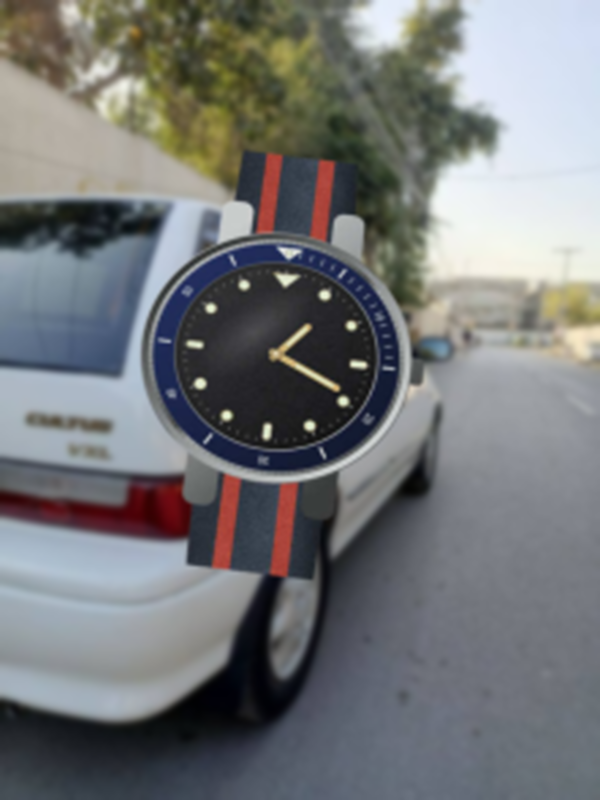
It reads 1h19
